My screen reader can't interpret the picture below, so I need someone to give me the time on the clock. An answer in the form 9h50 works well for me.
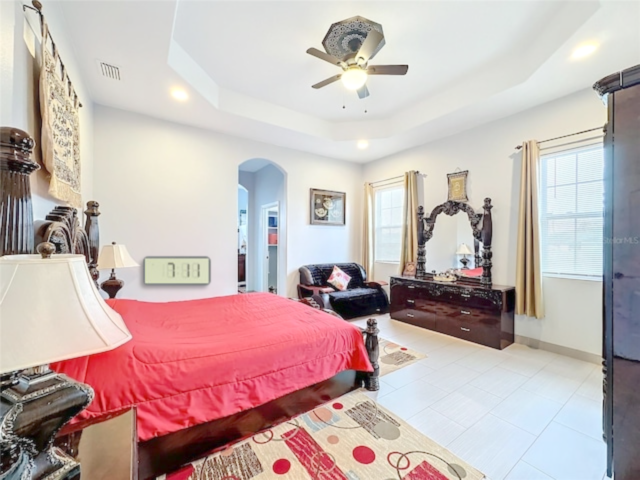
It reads 7h11
